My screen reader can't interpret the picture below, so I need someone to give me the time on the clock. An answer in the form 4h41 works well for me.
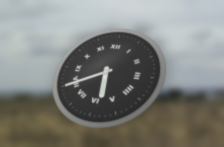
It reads 5h40
